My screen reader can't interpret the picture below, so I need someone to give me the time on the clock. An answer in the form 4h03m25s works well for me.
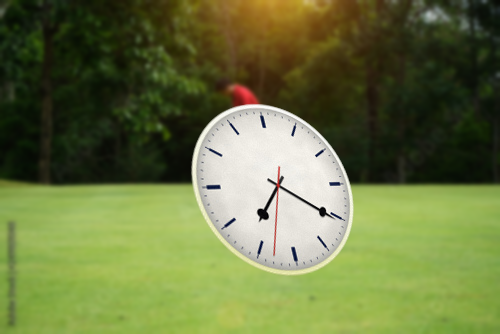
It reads 7h20m33s
